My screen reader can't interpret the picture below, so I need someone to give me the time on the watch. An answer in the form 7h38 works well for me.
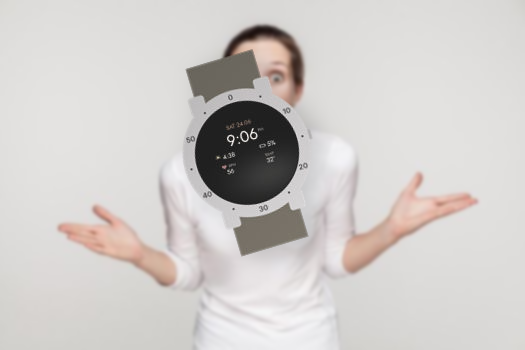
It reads 9h06
